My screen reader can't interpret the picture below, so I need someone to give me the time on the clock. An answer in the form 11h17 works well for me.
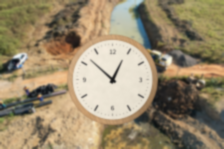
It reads 12h52
